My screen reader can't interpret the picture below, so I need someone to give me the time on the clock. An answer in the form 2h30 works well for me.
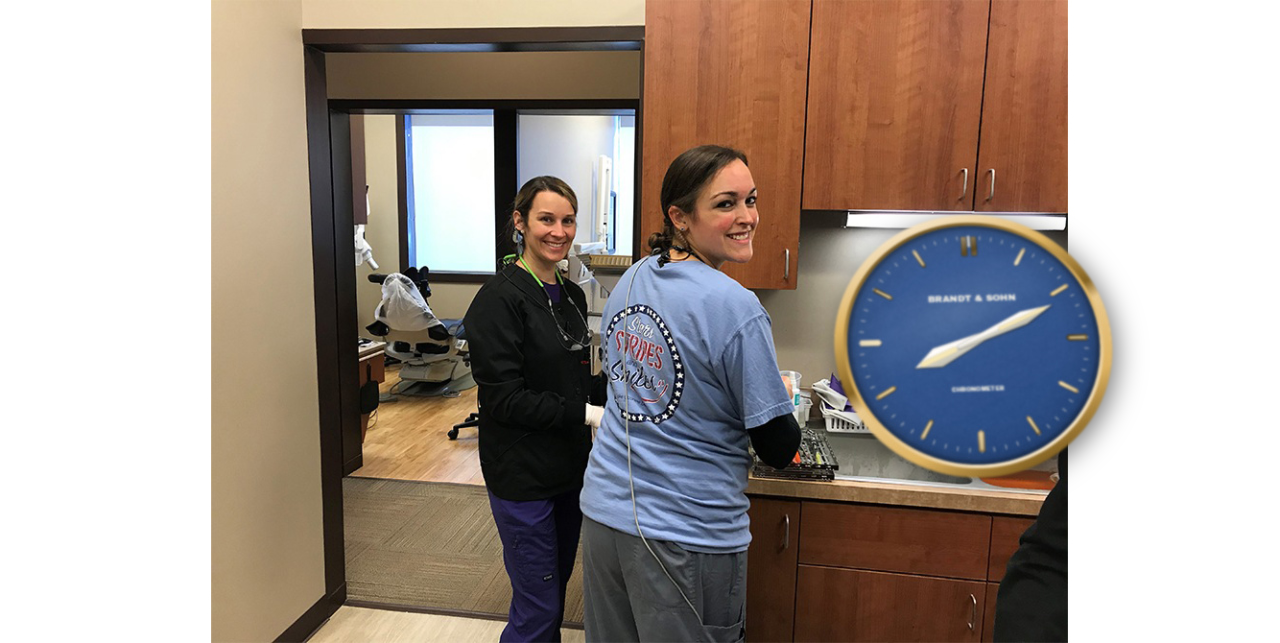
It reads 8h11
